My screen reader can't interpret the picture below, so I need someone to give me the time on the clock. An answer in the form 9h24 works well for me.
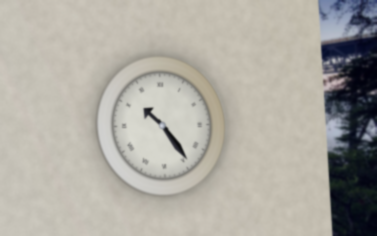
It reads 10h24
